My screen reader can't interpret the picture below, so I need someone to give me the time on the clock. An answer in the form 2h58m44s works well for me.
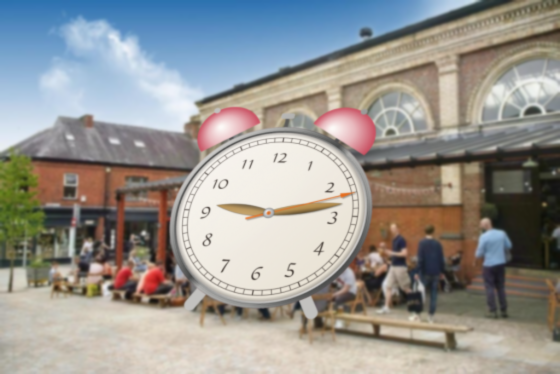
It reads 9h13m12s
